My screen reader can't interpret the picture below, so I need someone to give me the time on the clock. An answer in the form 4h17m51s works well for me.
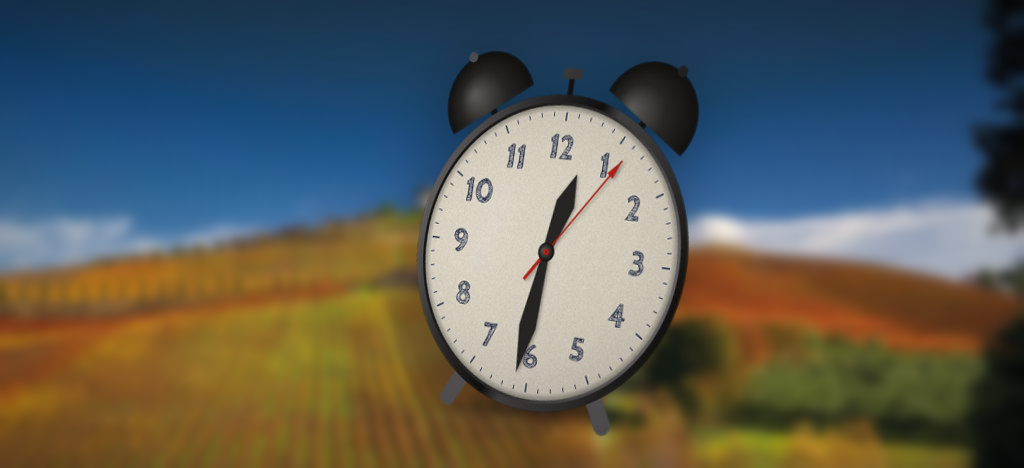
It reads 12h31m06s
